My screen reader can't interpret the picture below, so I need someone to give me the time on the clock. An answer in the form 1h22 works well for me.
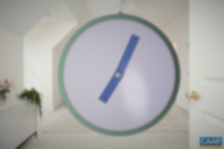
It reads 7h04
